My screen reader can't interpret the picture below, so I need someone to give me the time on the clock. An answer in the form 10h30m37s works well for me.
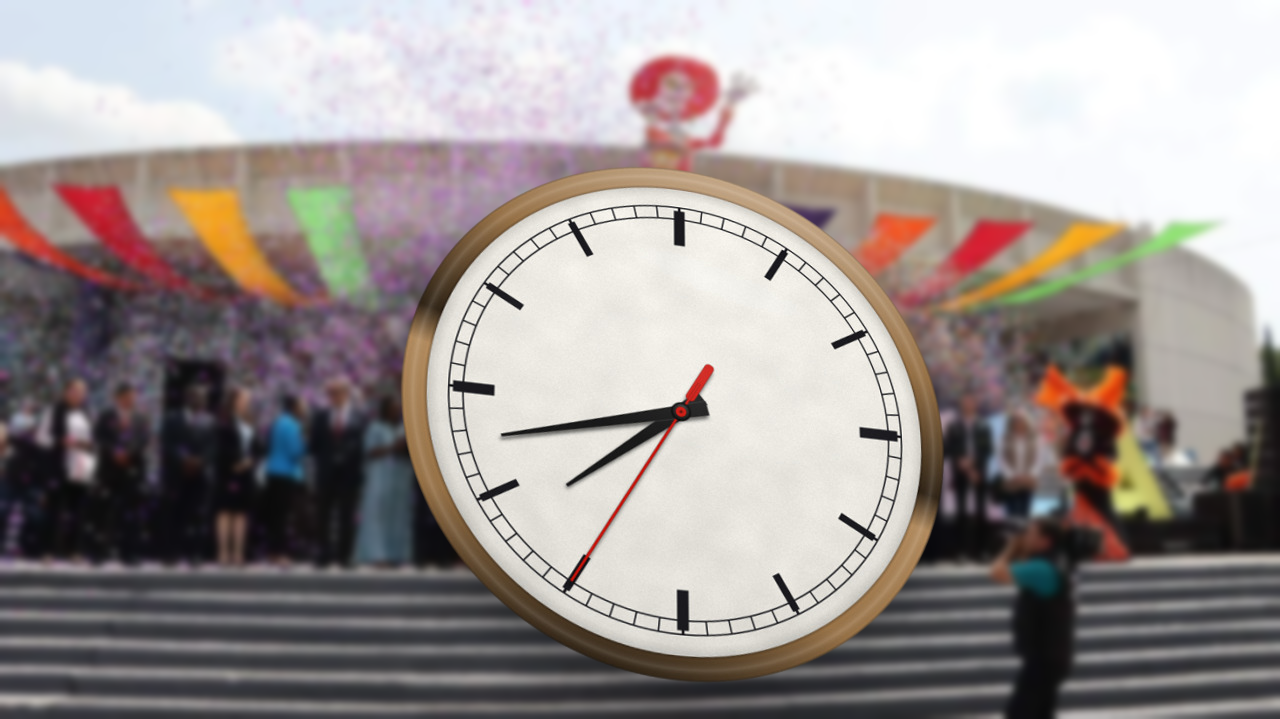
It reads 7h42m35s
